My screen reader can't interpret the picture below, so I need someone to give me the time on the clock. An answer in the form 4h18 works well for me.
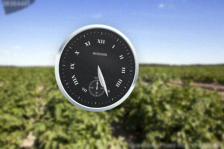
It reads 5h26
